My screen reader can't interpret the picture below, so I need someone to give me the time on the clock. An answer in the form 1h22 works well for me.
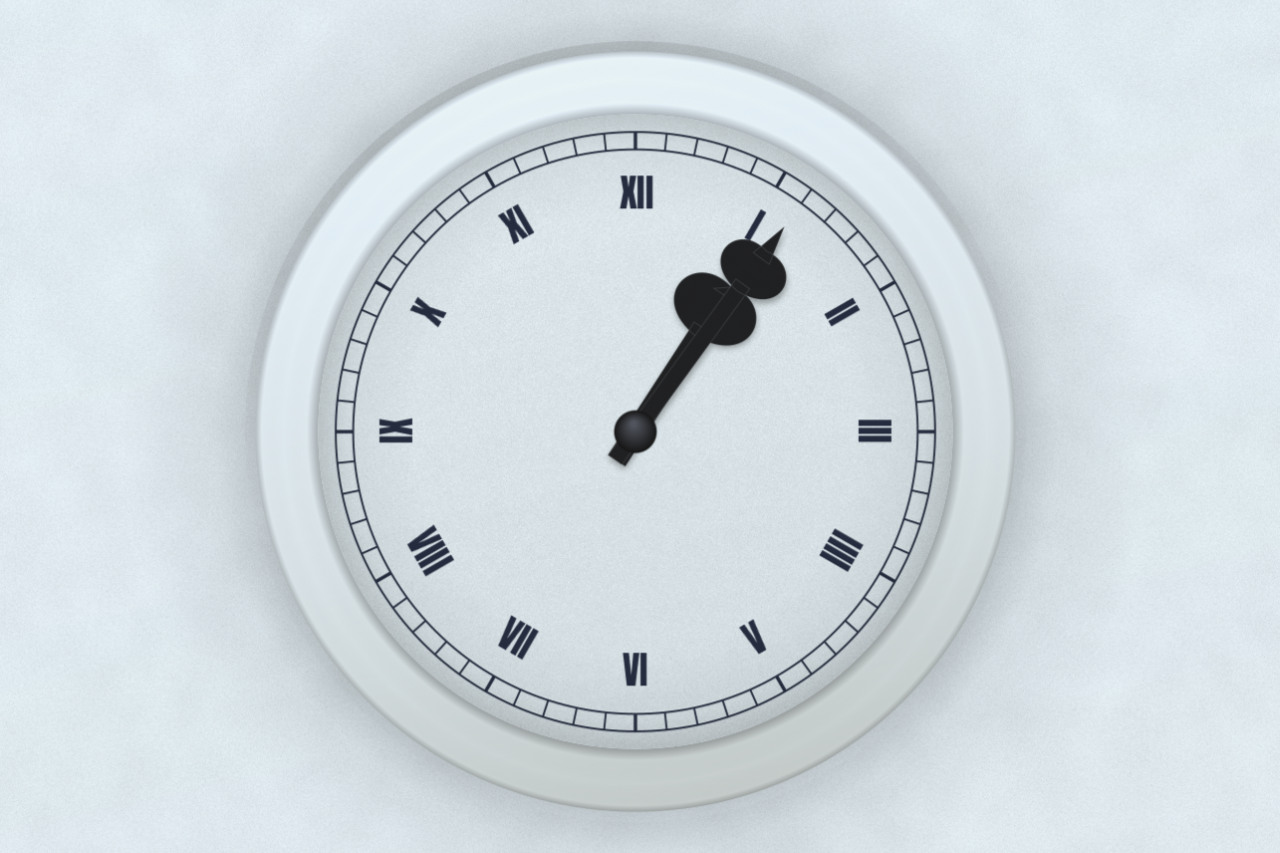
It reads 1h06
